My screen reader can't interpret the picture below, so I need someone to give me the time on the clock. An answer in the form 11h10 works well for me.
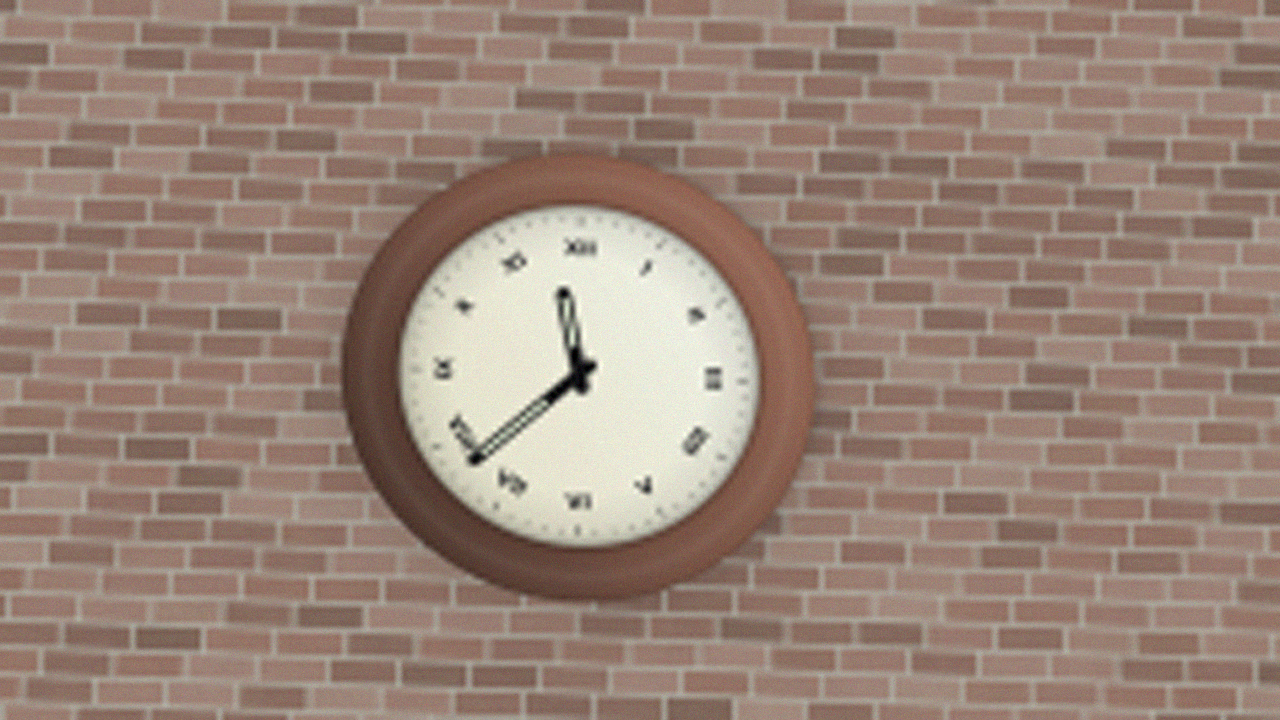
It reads 11h38
